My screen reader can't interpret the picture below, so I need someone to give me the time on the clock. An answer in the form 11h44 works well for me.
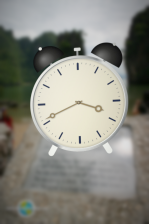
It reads 3h41
